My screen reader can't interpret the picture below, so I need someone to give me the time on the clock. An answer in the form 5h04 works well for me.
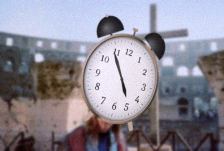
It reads 4h54
